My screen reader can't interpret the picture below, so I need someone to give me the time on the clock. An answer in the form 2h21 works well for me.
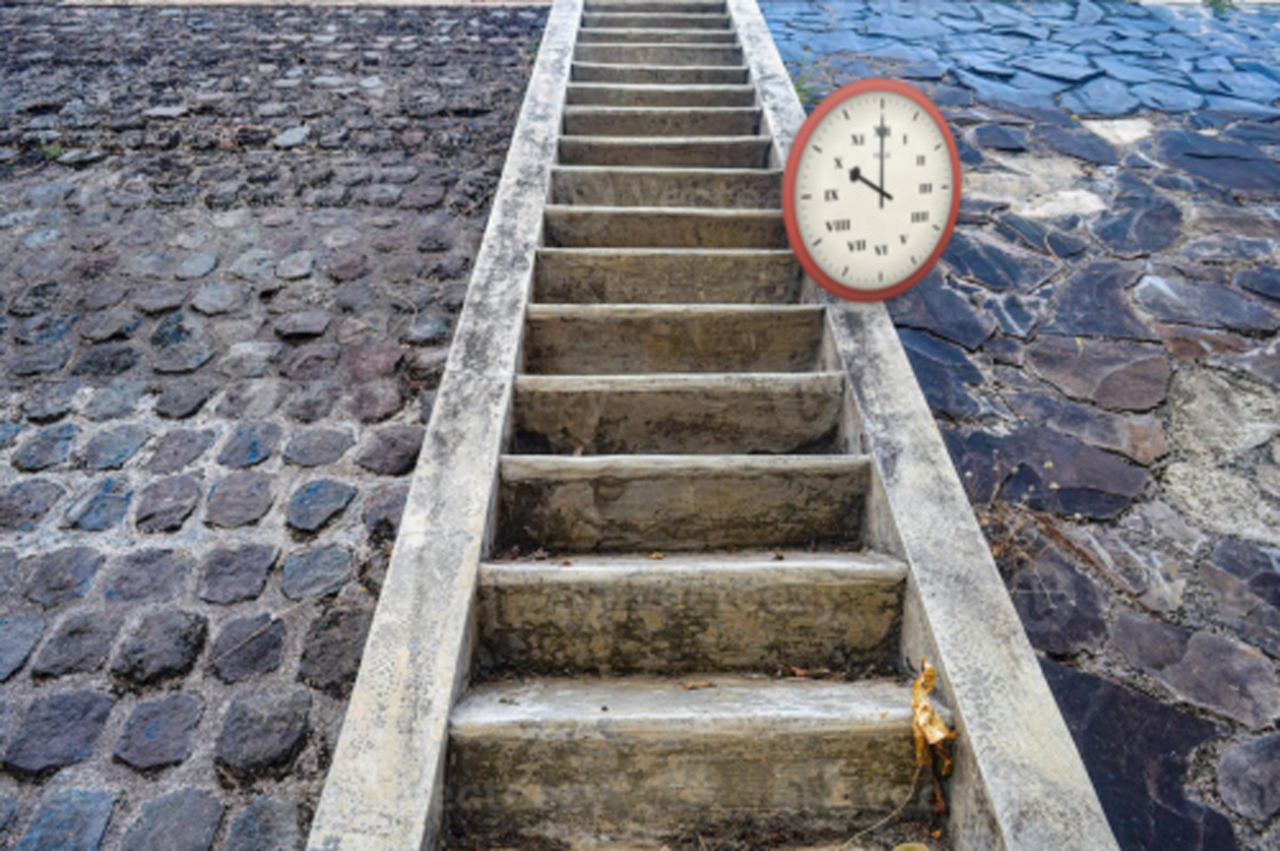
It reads 10h00
